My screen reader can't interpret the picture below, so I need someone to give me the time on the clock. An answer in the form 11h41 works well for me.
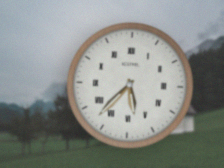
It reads 5h37
